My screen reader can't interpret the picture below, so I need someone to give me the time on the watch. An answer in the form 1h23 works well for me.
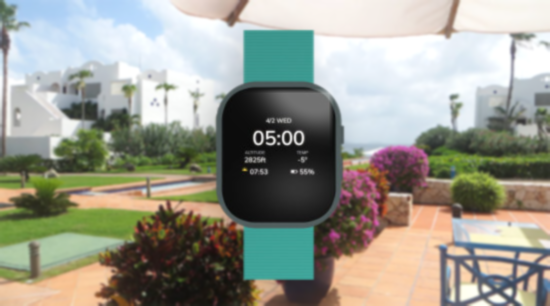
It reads 5h00
